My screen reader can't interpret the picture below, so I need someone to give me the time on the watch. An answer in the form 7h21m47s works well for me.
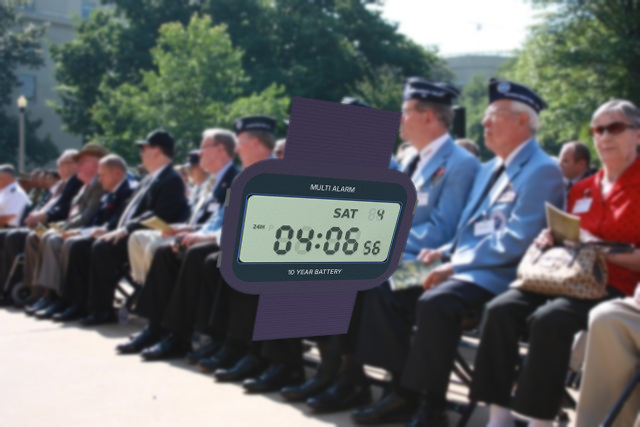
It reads 4h06m56s
